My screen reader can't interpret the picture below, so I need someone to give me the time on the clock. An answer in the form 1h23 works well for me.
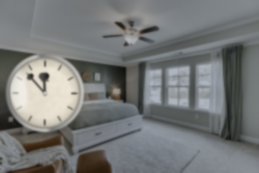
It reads 11h53
